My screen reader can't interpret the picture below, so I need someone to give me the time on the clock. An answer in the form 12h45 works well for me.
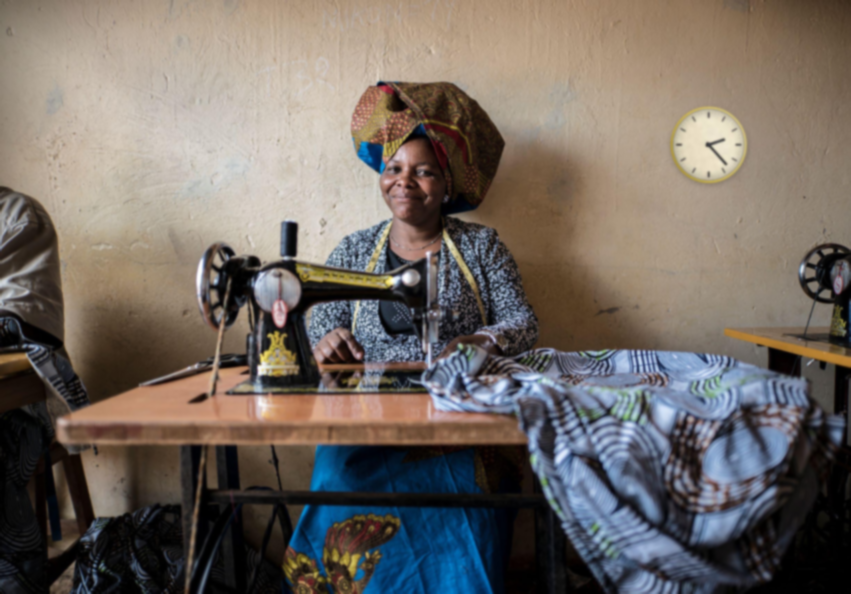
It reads 2h23
